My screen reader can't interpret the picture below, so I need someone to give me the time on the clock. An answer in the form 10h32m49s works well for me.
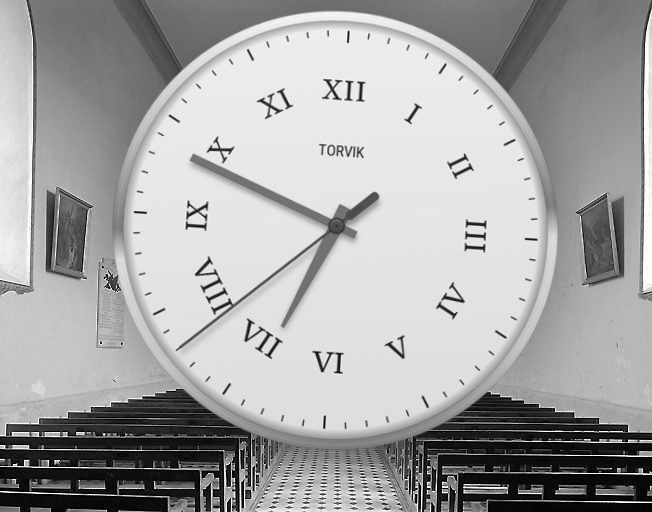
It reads 6h48m38s
